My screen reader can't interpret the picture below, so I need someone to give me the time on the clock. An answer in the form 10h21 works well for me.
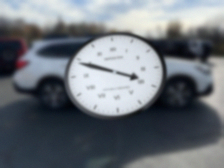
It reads 3h49
